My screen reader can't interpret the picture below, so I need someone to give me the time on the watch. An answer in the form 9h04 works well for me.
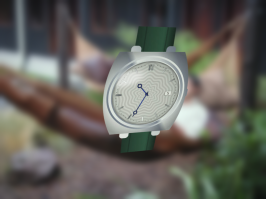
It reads 10h34
